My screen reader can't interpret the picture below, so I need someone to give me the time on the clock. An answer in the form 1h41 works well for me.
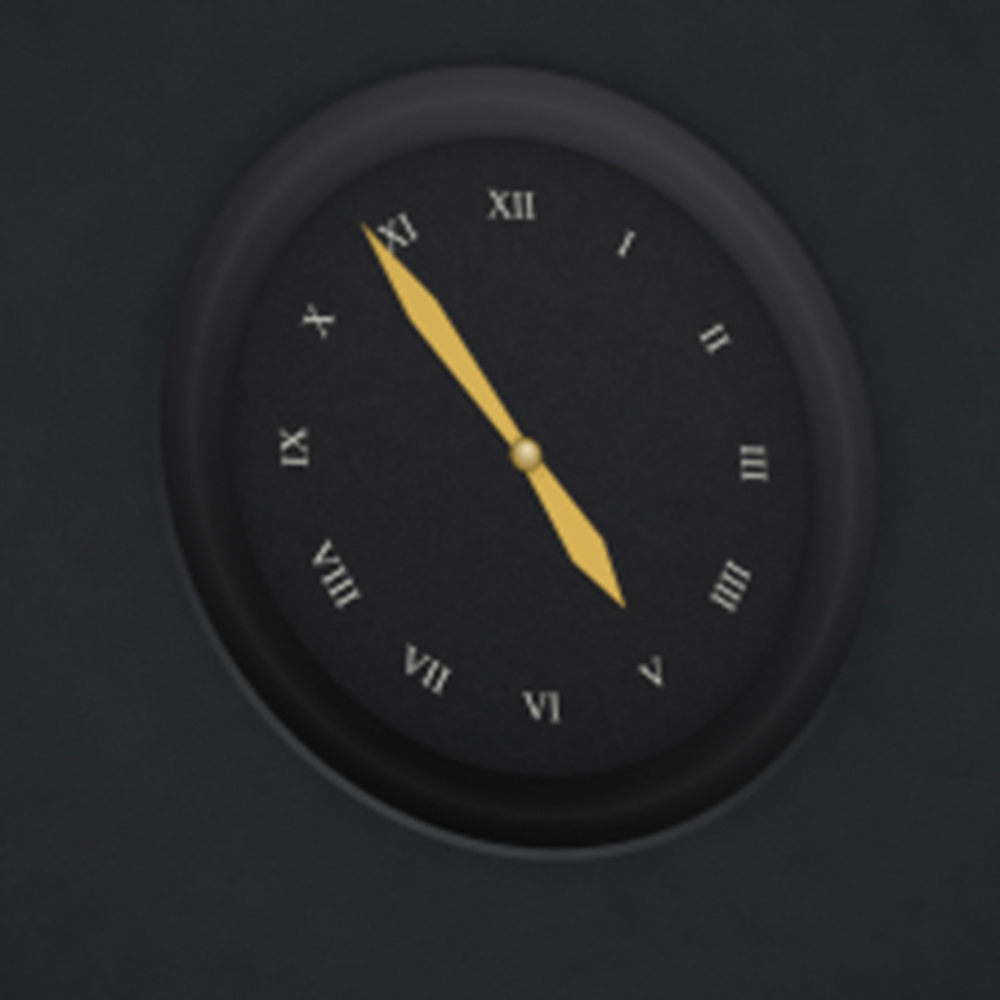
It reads 4h54
